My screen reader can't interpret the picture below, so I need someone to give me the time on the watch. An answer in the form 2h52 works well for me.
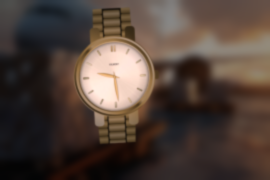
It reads 9h29
